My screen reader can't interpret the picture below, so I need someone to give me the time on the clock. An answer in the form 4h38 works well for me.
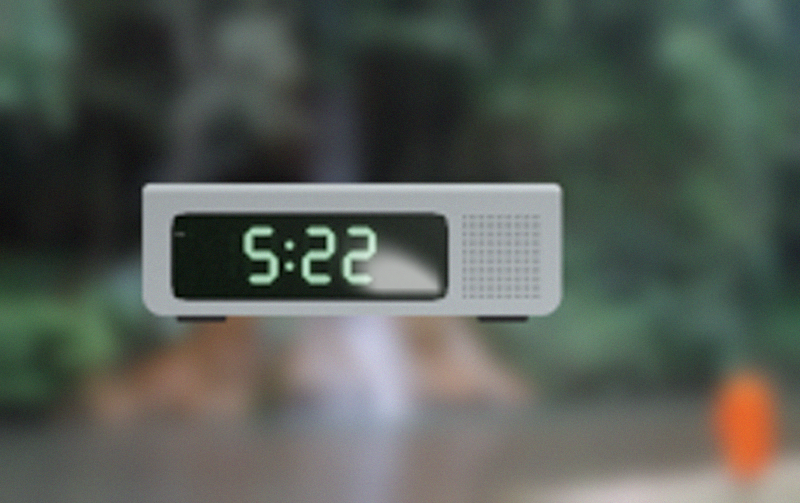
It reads 5h22
